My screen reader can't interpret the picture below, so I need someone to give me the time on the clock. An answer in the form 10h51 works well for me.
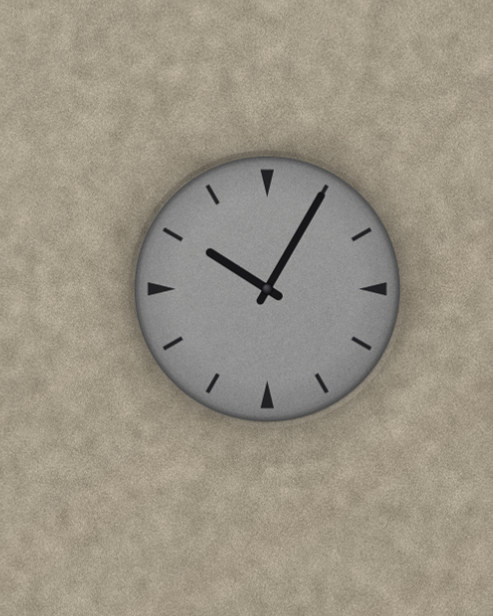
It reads 10h05
